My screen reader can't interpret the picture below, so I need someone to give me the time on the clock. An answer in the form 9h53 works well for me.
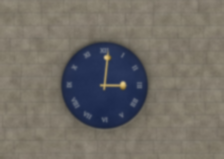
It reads 3h01
